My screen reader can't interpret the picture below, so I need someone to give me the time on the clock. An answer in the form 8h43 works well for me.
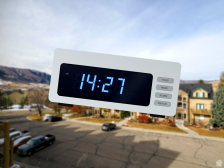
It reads 14h27
